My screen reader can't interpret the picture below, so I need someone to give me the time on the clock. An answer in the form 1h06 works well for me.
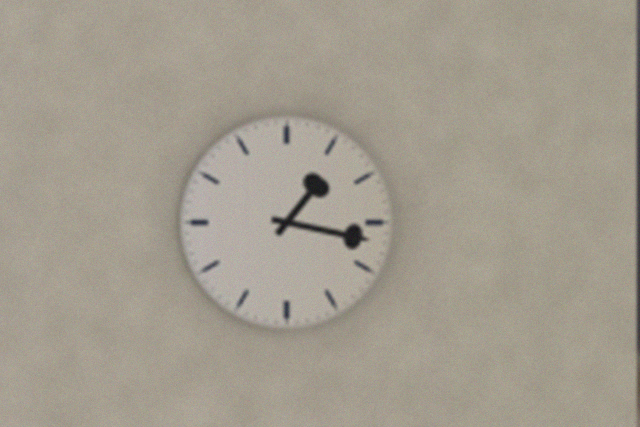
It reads 1h17
